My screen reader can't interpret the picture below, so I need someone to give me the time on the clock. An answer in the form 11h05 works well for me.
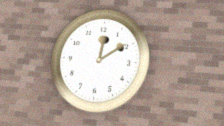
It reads 12h09
